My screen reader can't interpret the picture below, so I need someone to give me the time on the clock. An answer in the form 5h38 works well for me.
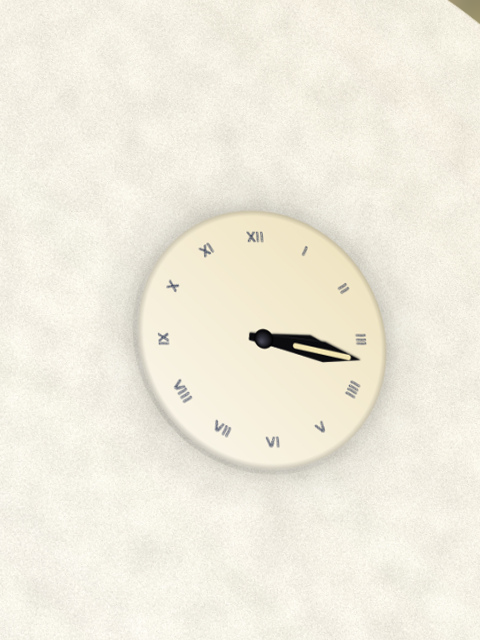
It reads 3h17
